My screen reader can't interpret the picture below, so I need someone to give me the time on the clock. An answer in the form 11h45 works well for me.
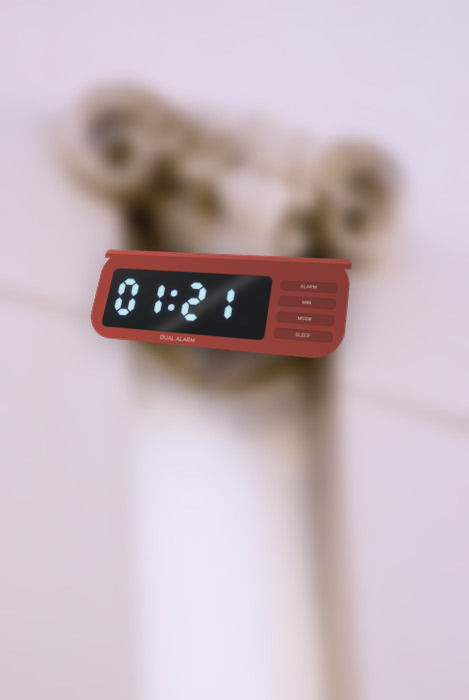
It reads 1h21
